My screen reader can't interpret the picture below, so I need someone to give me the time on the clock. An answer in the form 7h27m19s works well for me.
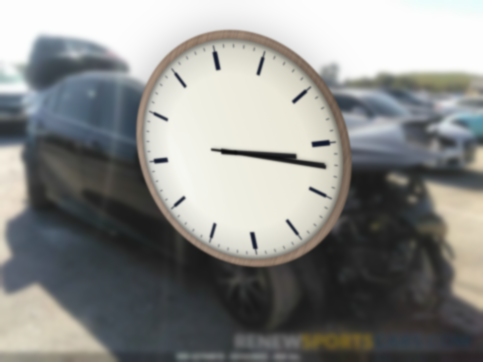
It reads 3h17m17s
